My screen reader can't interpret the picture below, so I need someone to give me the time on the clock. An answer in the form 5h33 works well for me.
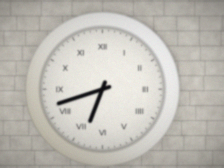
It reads 6h42
